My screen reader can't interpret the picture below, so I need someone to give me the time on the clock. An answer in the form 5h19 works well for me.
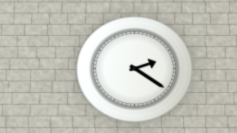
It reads 2h21
